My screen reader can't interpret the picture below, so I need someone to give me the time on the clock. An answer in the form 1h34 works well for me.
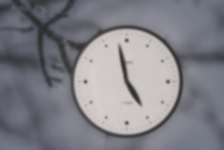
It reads 4h58
